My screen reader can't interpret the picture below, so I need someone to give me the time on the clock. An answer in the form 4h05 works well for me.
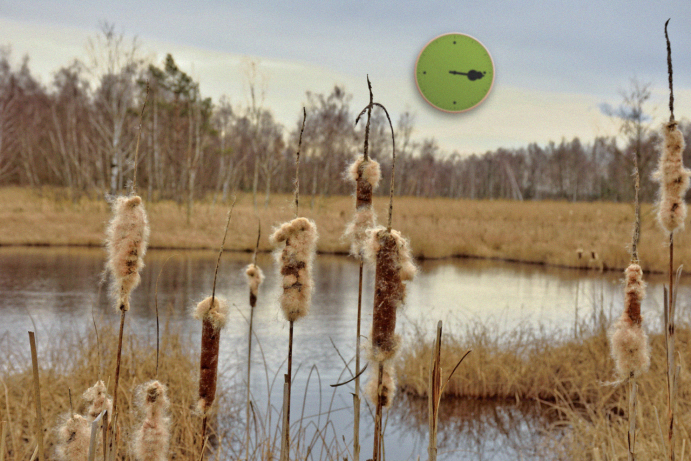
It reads 3h16
